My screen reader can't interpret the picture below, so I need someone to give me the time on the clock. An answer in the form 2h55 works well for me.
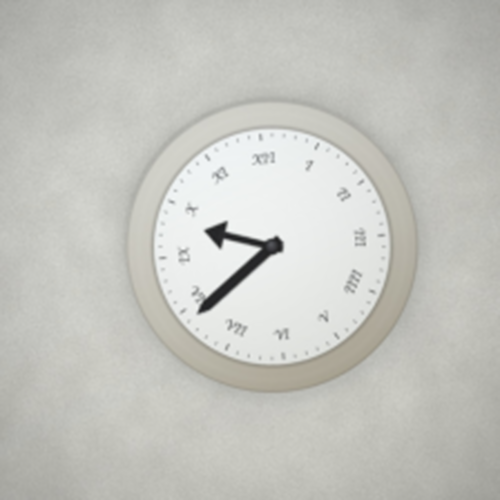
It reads 9h39
